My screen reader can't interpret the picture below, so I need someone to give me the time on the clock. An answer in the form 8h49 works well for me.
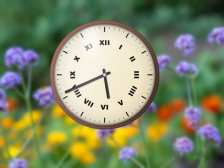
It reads 5h41
